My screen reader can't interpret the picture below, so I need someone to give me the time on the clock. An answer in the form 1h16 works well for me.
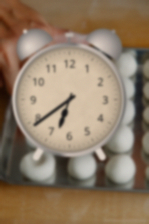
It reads 6h39
